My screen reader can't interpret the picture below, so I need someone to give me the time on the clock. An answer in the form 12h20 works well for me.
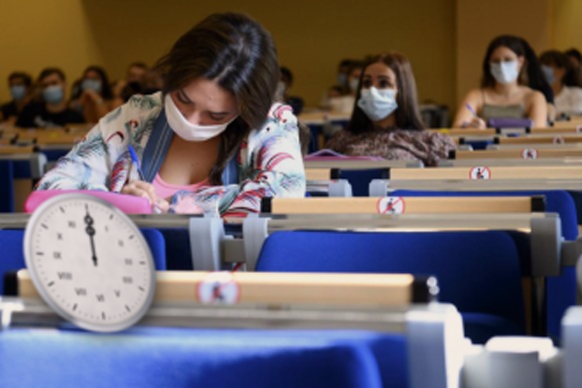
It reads 12h00
